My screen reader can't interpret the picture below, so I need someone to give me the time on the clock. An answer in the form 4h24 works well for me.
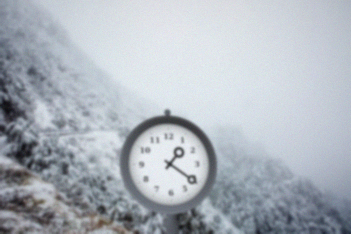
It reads 1h21
